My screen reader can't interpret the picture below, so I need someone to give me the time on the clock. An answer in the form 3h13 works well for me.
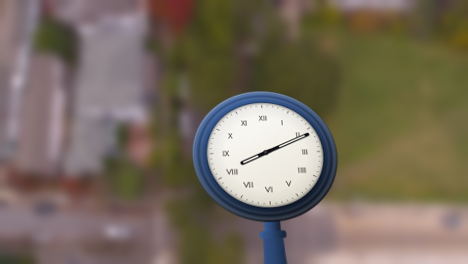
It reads 8h11
